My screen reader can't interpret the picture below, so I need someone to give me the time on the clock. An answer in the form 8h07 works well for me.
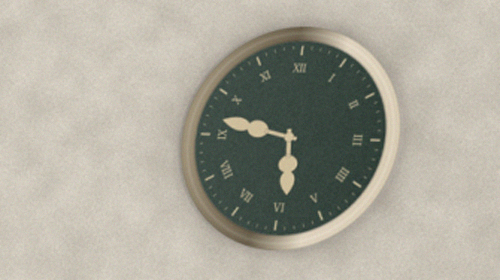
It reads 5h47
